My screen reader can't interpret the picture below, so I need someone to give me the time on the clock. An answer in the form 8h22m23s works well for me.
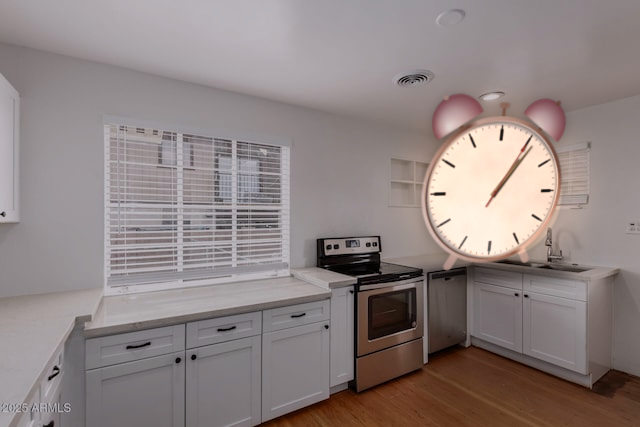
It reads 1h06m05s
